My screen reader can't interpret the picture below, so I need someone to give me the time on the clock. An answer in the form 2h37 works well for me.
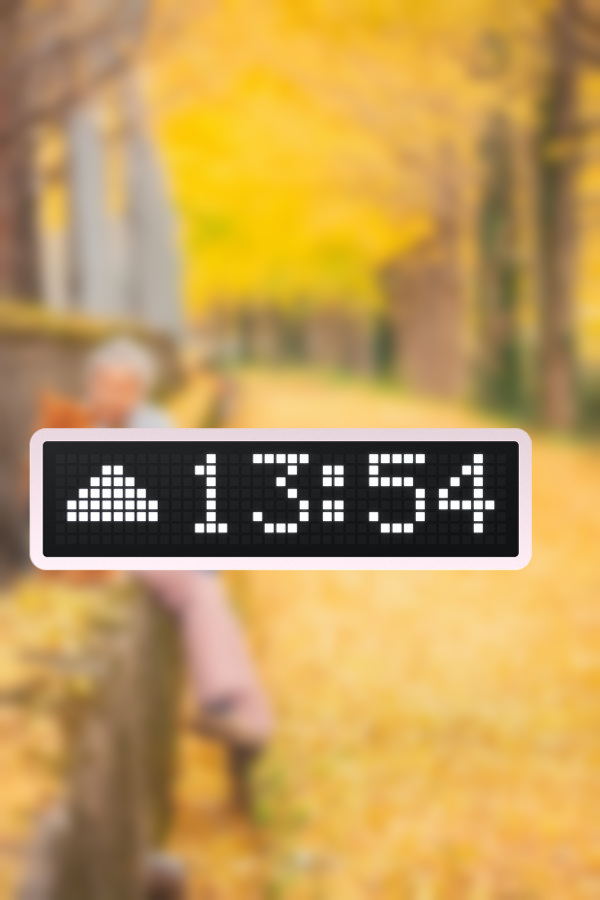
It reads 13h54
